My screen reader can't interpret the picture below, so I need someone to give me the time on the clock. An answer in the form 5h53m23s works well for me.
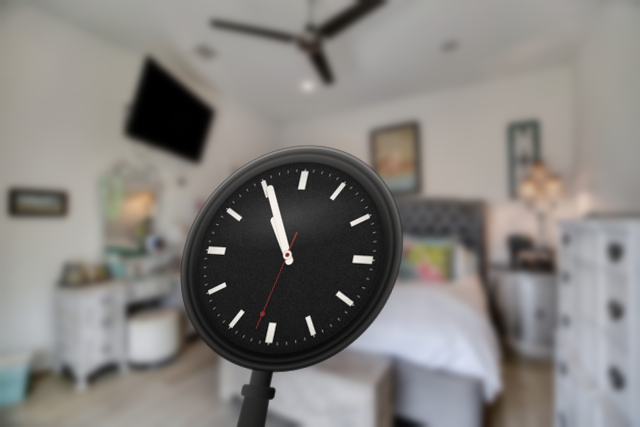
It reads 10h55m32s
